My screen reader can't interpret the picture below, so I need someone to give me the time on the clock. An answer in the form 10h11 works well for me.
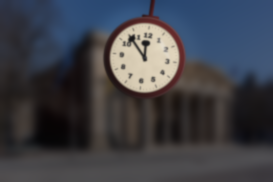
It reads 11h53
